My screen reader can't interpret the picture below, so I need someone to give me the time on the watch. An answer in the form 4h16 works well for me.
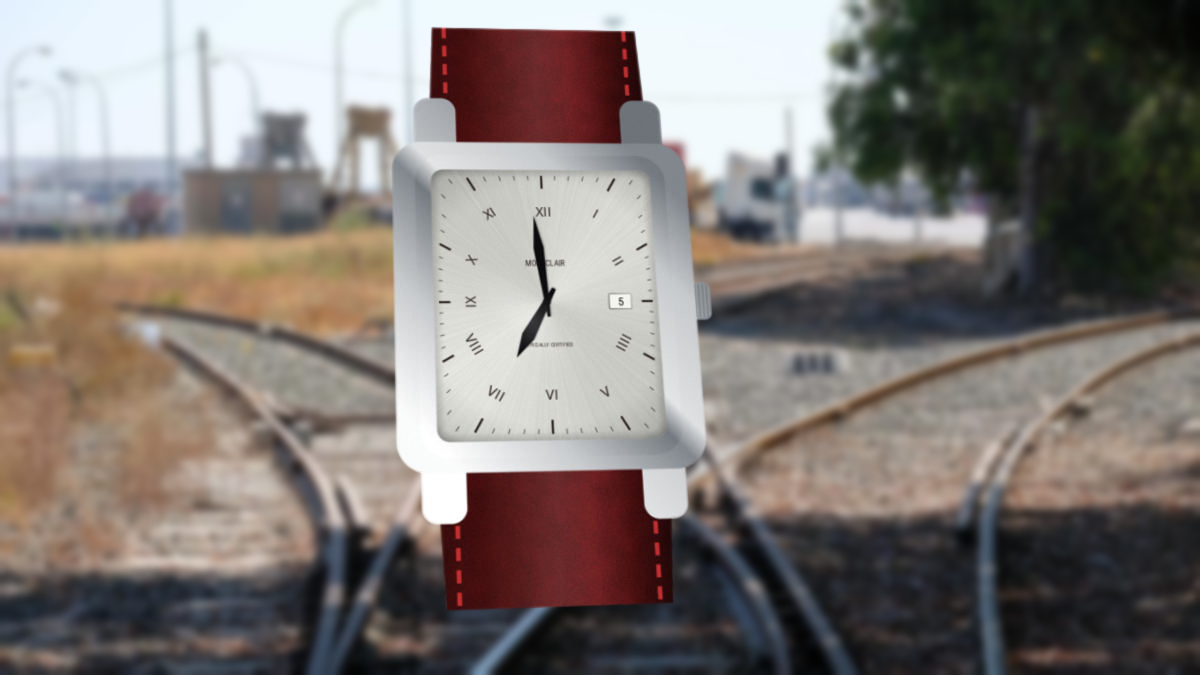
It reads 6h59
